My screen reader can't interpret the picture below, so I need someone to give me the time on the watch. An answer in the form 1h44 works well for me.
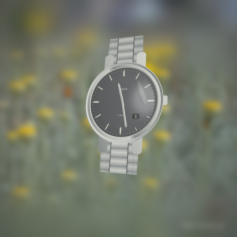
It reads 11h28
